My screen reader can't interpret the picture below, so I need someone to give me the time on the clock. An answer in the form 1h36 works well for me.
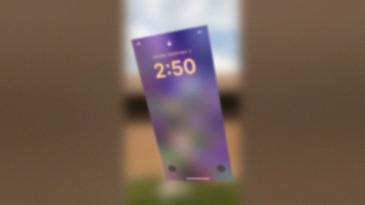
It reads 2h50
